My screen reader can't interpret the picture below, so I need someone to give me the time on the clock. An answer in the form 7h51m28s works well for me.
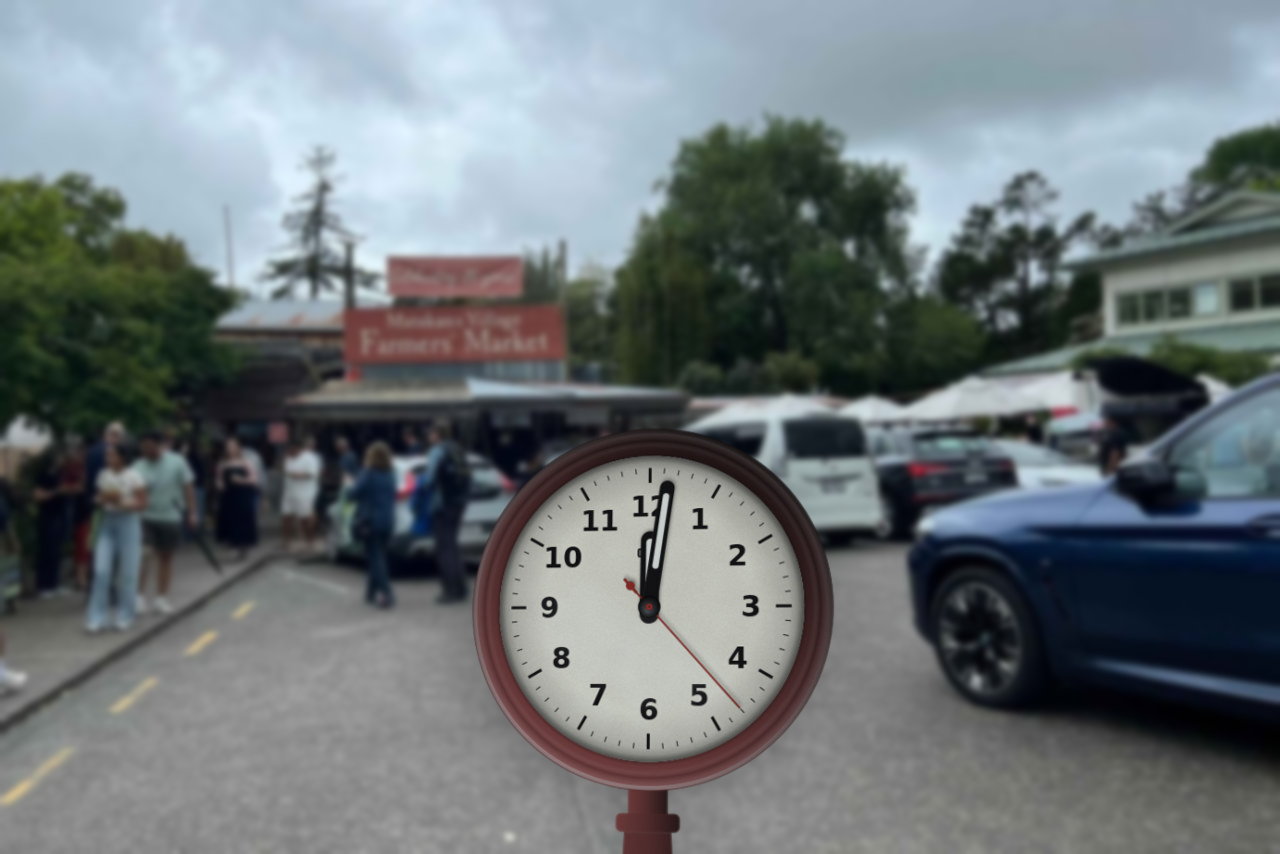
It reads 12h01m23s
